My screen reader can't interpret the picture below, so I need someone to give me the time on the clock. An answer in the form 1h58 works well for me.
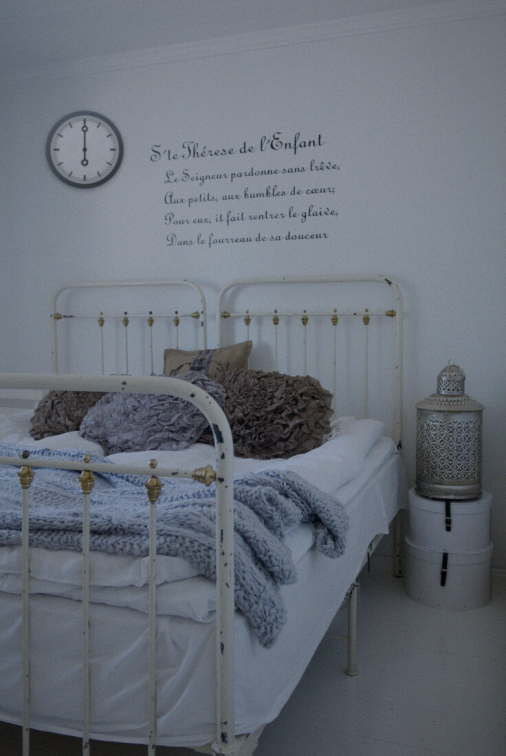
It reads 6h00
